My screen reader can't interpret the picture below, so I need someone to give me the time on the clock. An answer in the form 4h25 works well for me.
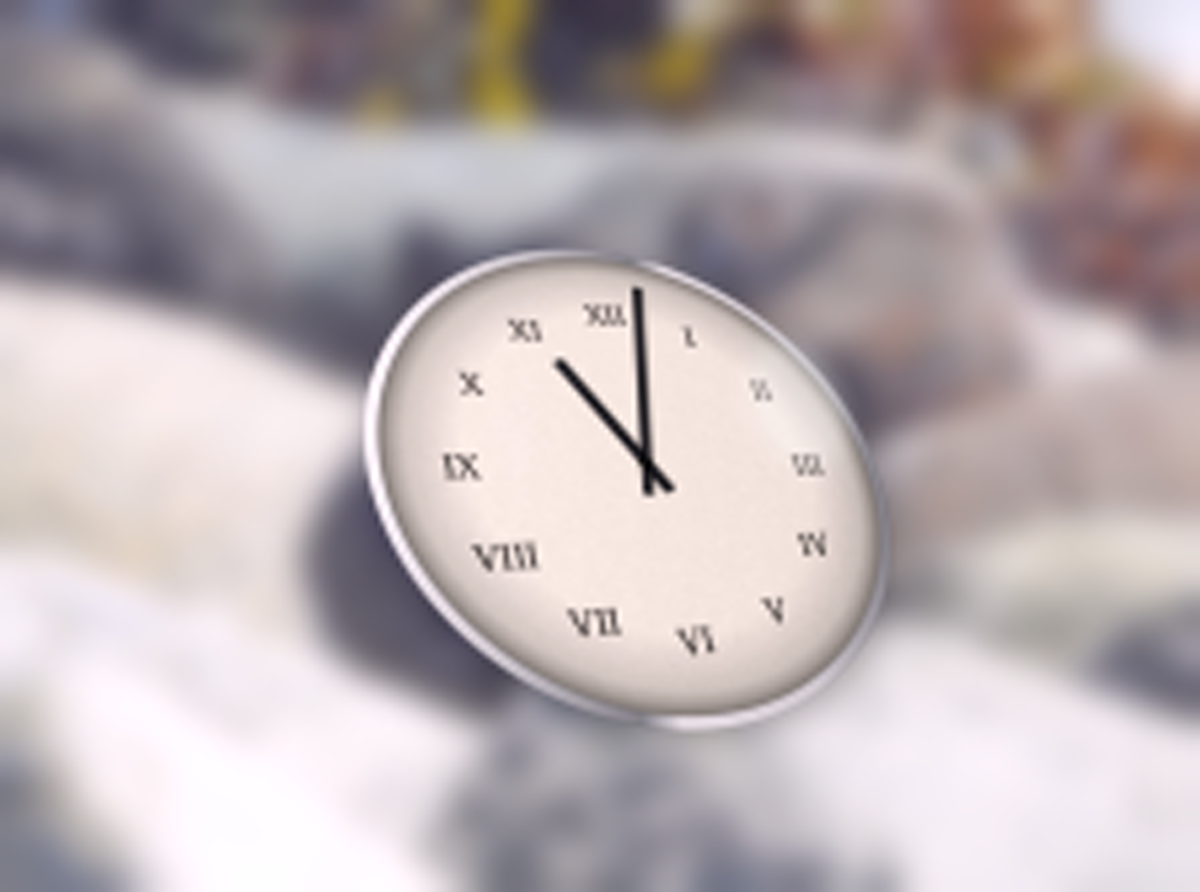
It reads 11h02
